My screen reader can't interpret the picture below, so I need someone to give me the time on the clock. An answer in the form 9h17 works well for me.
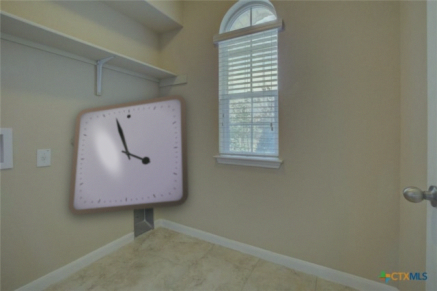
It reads 3h57
